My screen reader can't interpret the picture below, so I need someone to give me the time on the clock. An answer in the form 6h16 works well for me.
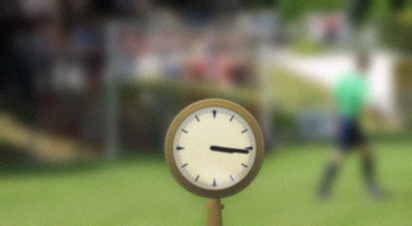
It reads 3h16
